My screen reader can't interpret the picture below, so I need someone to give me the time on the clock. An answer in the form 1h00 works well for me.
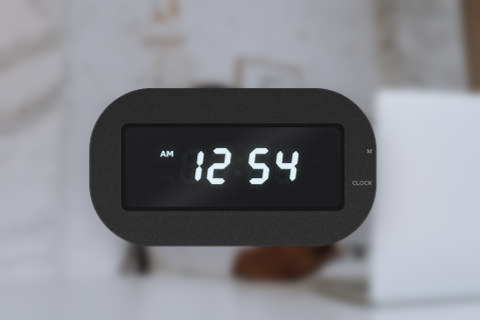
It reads 12h54
